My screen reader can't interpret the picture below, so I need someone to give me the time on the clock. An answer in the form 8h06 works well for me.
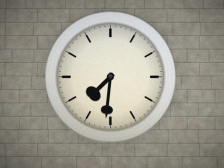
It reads 7h31
